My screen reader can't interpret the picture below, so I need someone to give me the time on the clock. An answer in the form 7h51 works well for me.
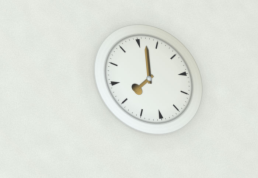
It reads 8h02
